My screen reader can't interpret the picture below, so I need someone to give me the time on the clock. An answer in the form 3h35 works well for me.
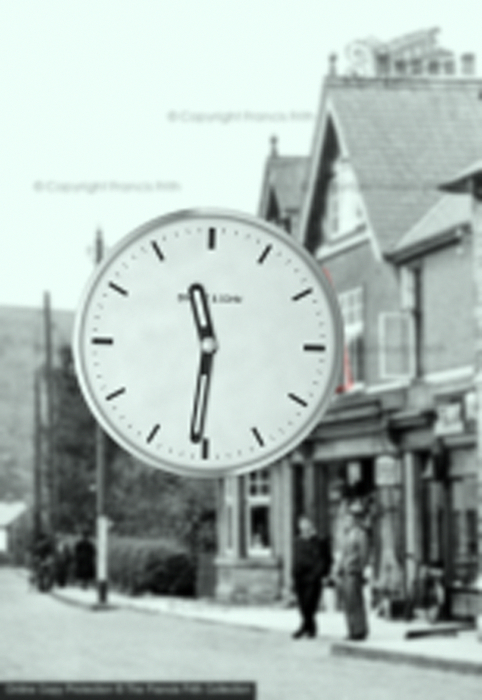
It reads 11h31
